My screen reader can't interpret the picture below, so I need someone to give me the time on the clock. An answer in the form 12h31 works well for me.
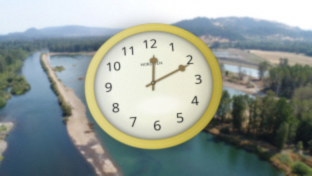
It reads 12h11
